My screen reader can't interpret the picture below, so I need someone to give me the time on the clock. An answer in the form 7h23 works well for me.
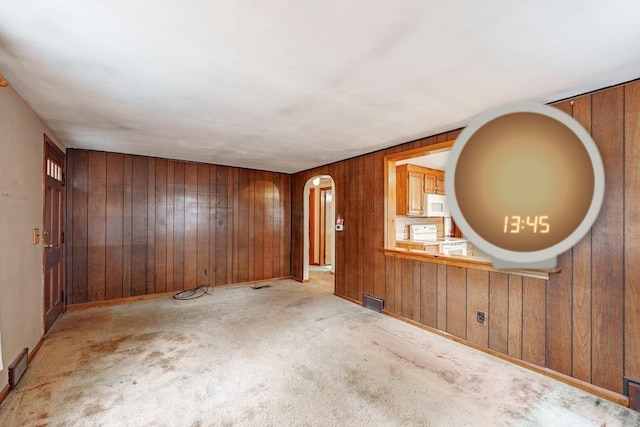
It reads 13h45
